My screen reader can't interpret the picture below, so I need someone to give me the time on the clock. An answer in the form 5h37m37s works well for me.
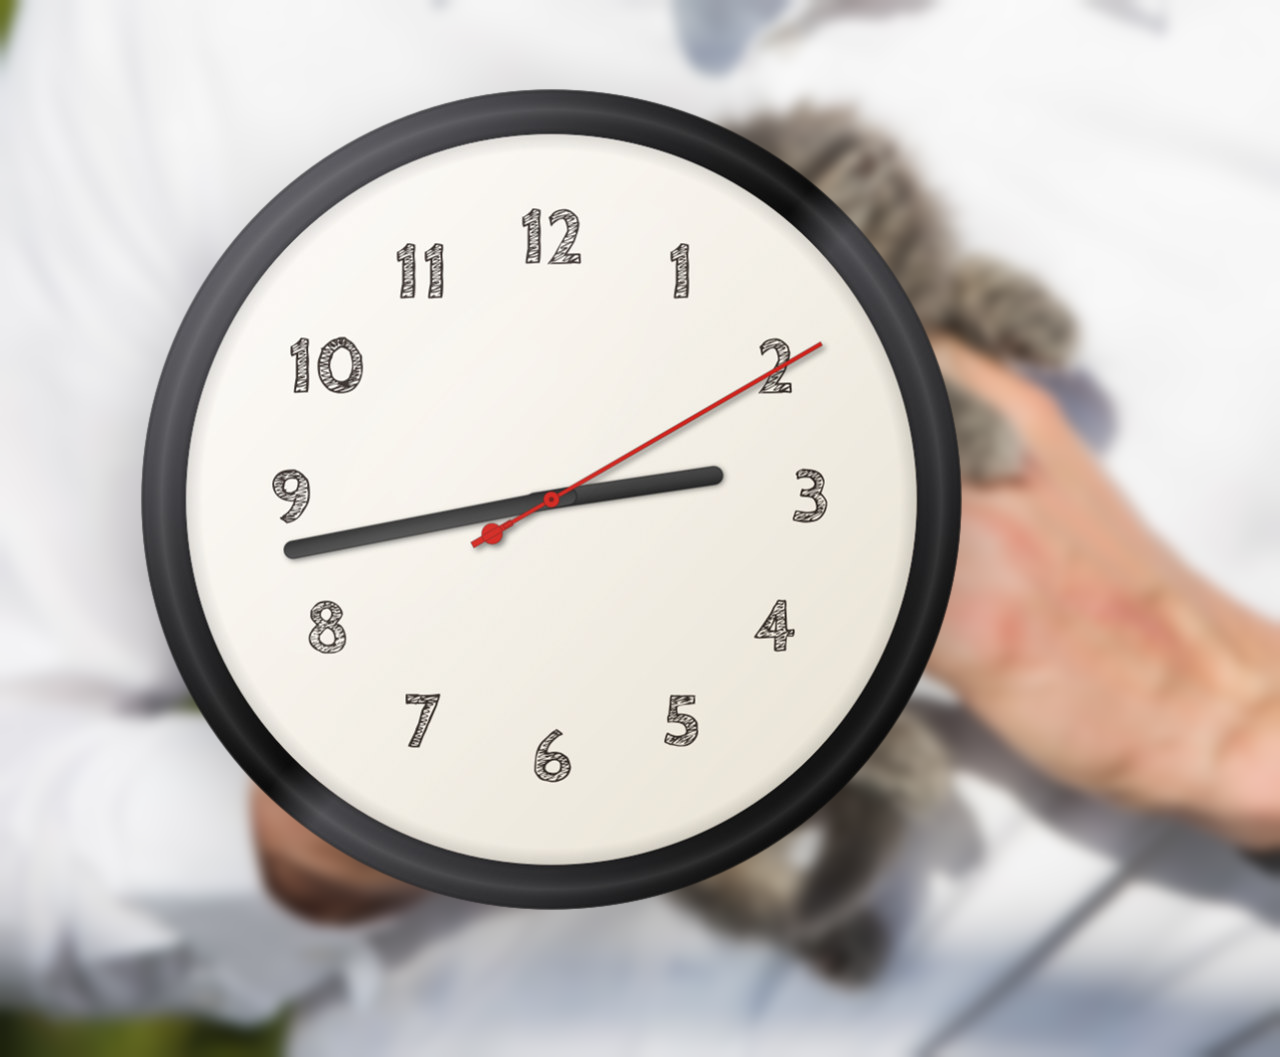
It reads 2h43m10s
